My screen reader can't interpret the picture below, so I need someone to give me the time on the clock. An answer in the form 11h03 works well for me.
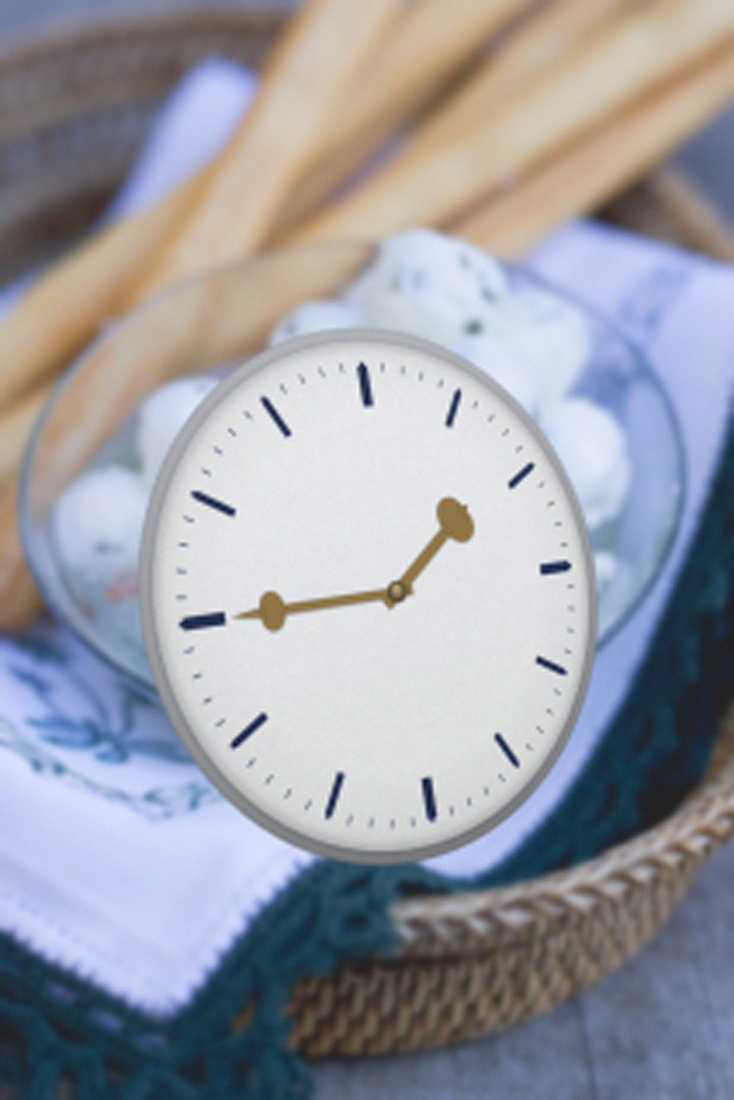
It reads 1h45
